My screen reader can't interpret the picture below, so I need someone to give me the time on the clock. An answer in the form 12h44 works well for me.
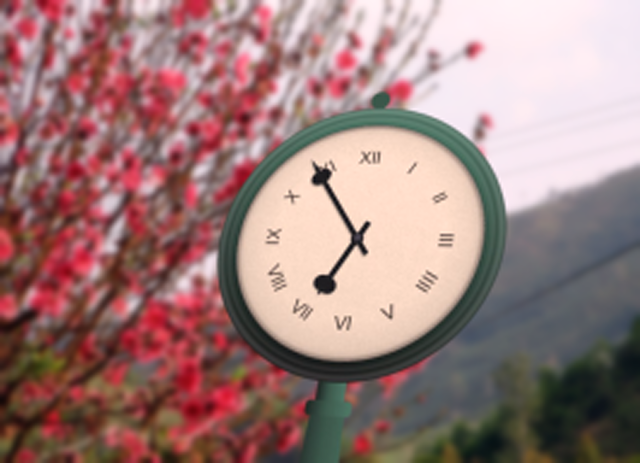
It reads 6h54
